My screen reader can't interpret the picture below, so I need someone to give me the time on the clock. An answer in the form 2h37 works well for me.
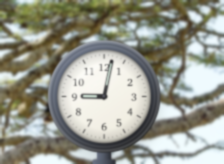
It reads 9h02
